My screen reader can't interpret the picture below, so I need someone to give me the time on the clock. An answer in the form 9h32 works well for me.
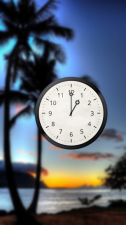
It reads 1h00
